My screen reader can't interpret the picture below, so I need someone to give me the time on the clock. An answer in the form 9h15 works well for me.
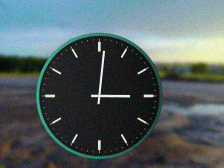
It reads 3h01
